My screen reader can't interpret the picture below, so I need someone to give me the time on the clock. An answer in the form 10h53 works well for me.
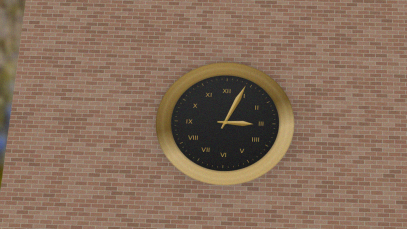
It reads 3h04
